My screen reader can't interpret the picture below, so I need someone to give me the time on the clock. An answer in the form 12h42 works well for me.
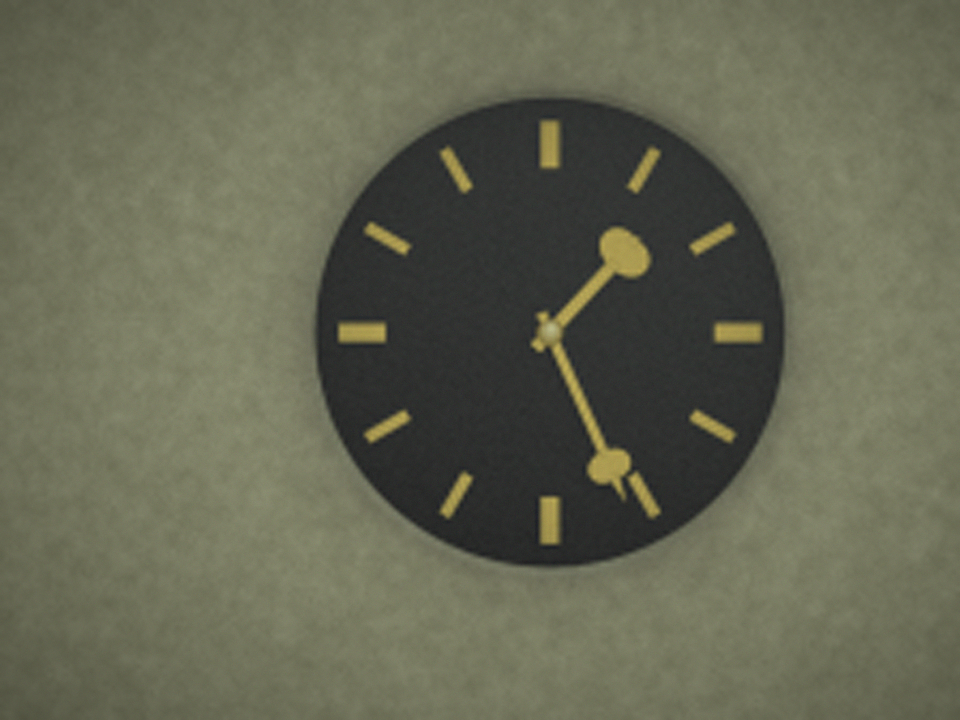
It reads 1h26
